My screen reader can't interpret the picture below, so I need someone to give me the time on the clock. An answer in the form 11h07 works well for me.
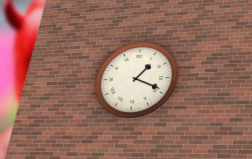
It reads 1h19
